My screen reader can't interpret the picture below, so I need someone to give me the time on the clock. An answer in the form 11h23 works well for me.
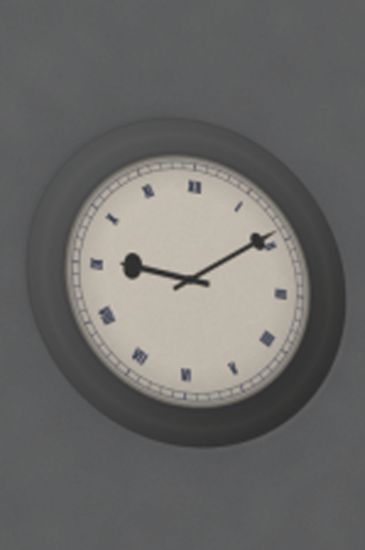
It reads 9h09
